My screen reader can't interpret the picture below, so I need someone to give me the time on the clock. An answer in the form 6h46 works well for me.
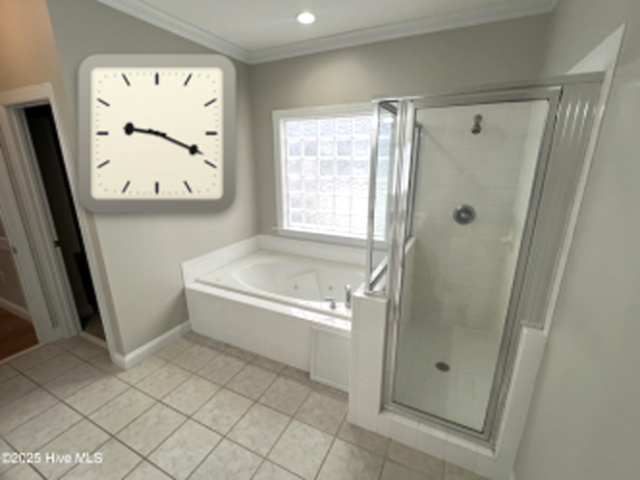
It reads 9h19
